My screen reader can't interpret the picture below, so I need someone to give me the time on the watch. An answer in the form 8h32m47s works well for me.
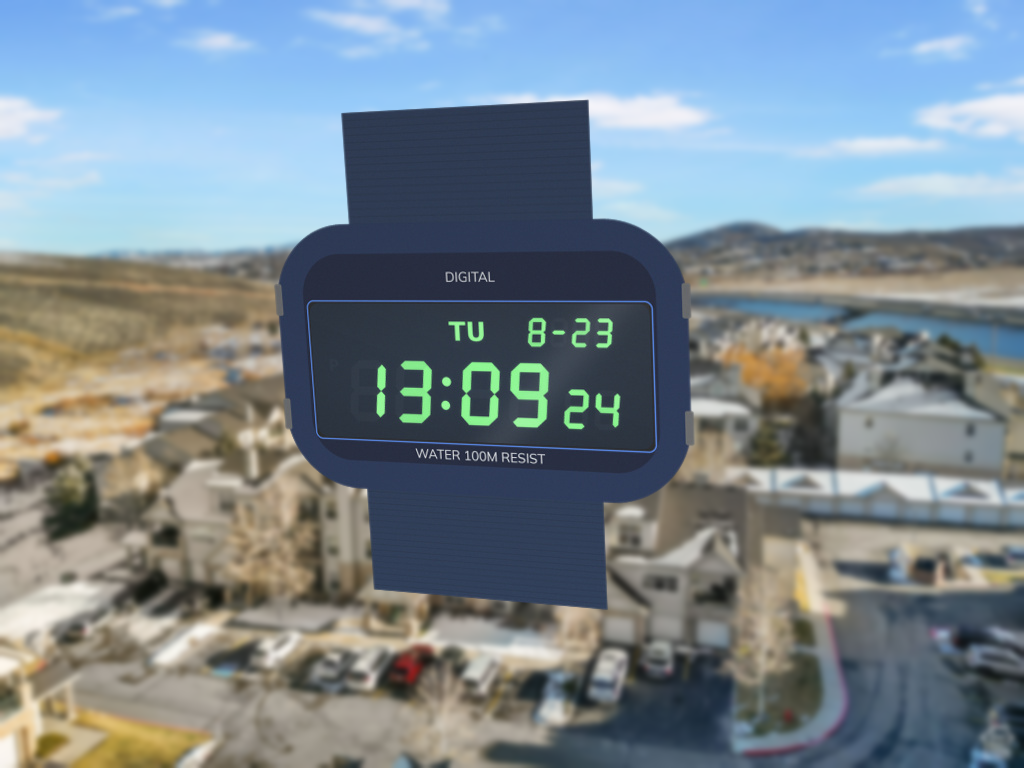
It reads 13h09m24s
